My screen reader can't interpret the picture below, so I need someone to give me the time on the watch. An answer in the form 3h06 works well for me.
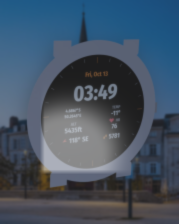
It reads 3h49
